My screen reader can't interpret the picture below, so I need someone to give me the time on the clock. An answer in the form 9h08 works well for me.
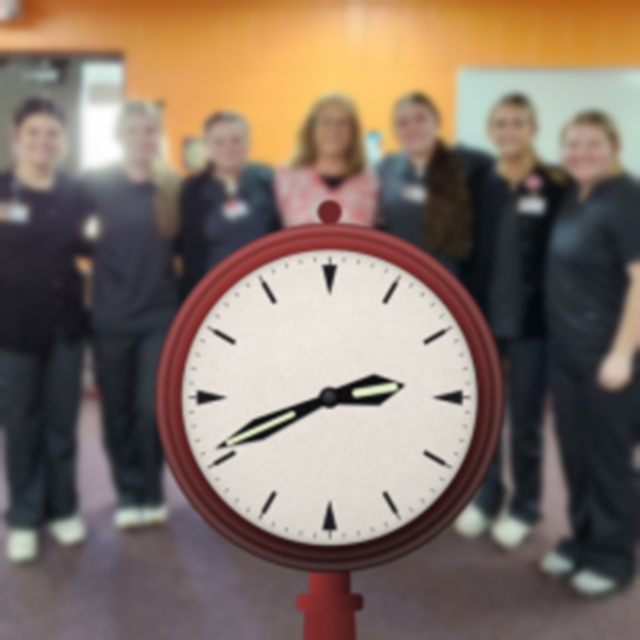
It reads 2h41
